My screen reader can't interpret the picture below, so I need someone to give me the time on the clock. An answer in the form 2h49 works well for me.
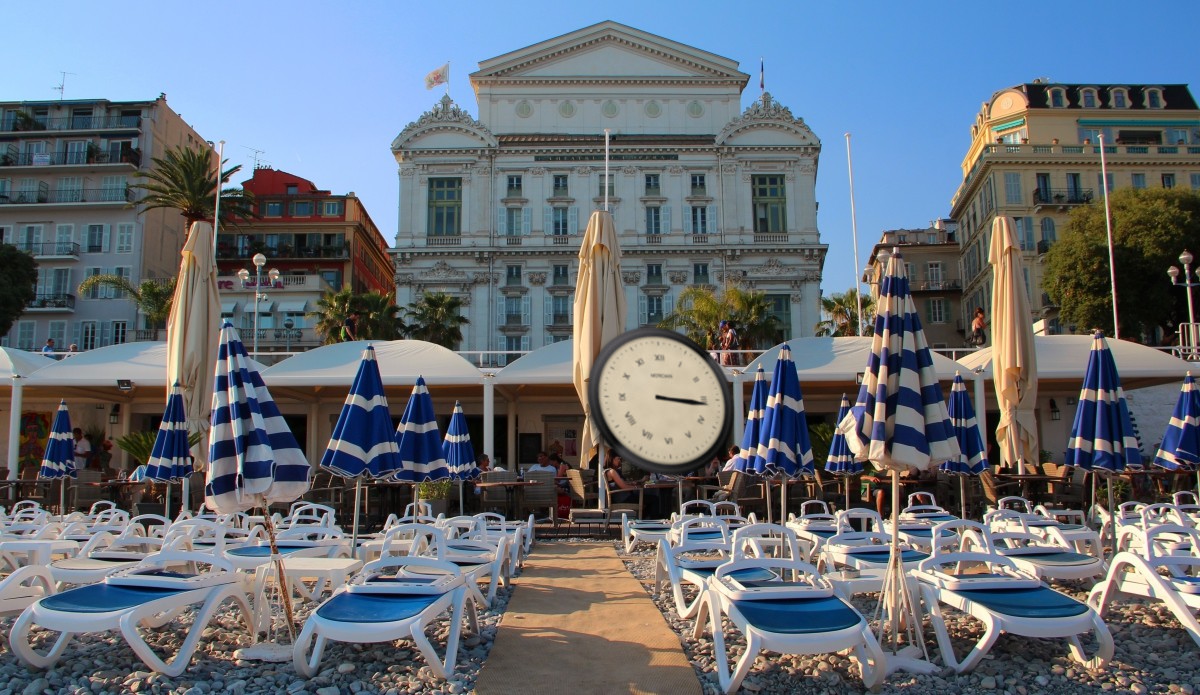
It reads 3h16
